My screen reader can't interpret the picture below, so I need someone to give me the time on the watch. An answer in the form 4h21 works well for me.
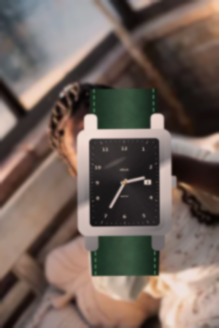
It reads 2h35
